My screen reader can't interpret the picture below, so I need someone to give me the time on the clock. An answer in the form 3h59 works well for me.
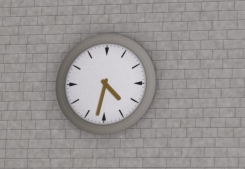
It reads 4h32
